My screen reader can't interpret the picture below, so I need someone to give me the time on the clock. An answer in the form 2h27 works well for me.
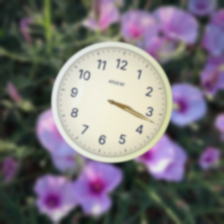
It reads 3h17
